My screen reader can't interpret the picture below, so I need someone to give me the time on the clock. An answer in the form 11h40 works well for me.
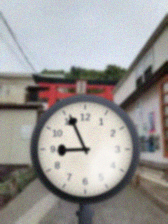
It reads 8h56
